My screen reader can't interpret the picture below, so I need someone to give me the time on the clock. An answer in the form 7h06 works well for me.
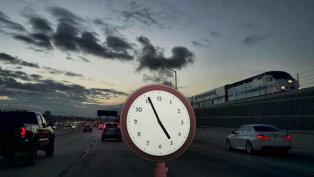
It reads 4h56
